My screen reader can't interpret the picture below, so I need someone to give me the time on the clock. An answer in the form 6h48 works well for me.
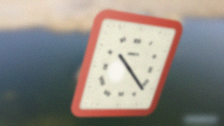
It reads 10h22
